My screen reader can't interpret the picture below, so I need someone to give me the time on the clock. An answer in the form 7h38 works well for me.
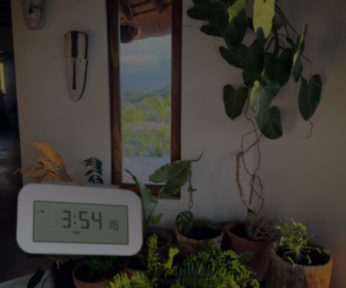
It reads 3h54
